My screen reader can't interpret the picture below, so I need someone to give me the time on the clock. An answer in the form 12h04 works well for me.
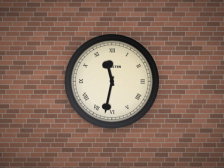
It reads 11h32
